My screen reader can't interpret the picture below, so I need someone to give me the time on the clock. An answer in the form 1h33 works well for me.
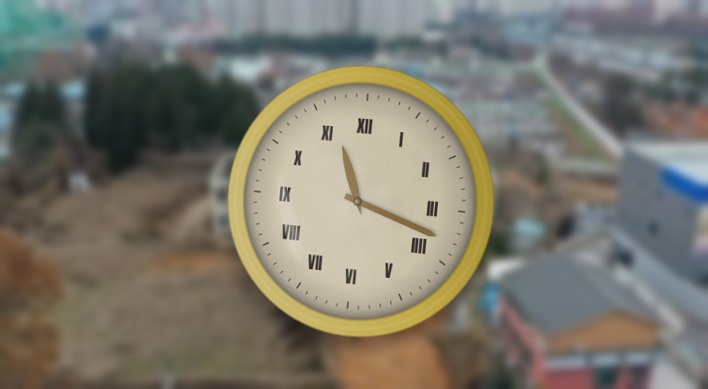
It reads 11h18
